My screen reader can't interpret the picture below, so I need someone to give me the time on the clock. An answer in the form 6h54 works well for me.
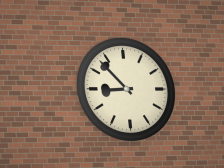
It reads 8h53
